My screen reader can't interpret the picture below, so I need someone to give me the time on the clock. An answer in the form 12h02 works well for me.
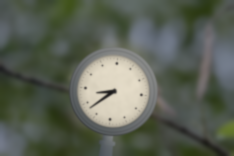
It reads 8h38
